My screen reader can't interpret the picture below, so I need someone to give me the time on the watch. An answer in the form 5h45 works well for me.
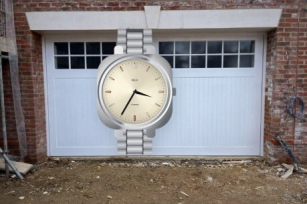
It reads 3h35
